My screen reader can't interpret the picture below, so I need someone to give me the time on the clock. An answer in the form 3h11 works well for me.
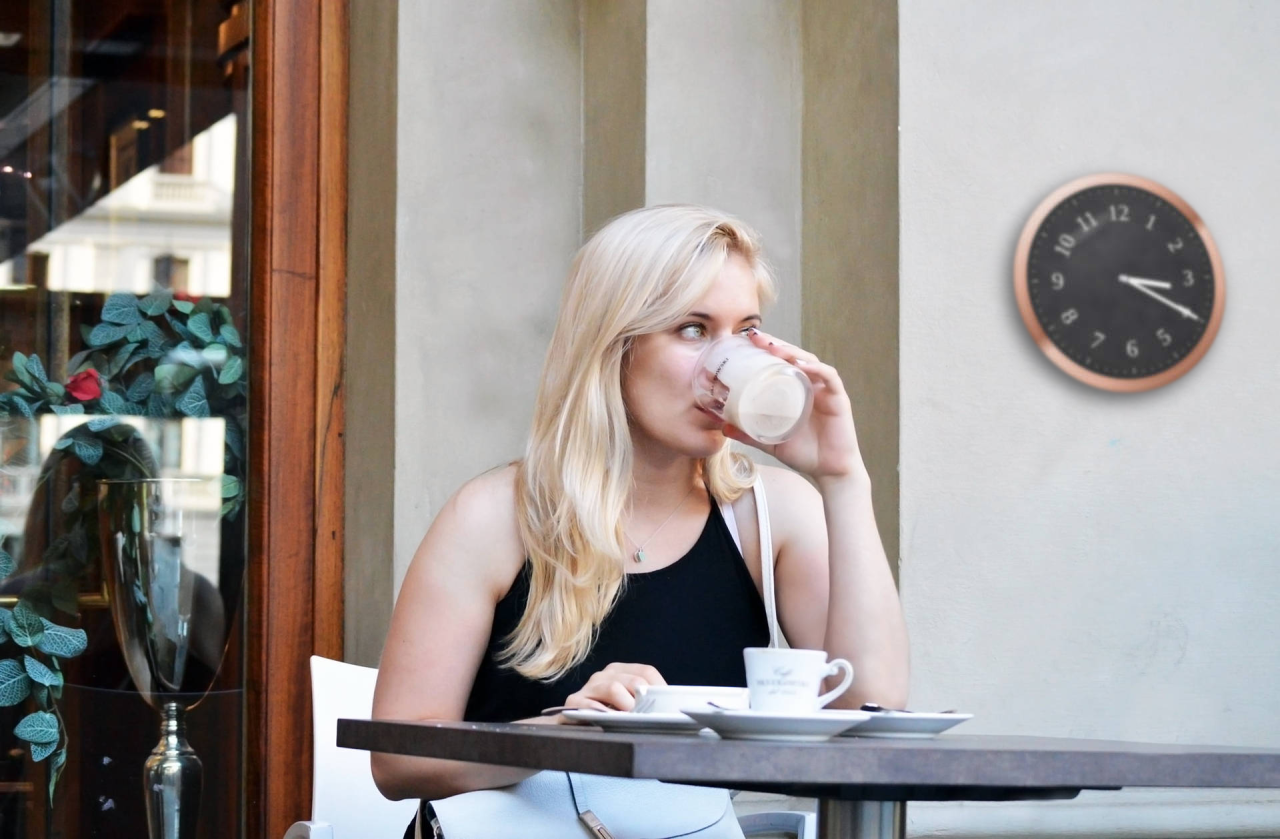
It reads 3h20
